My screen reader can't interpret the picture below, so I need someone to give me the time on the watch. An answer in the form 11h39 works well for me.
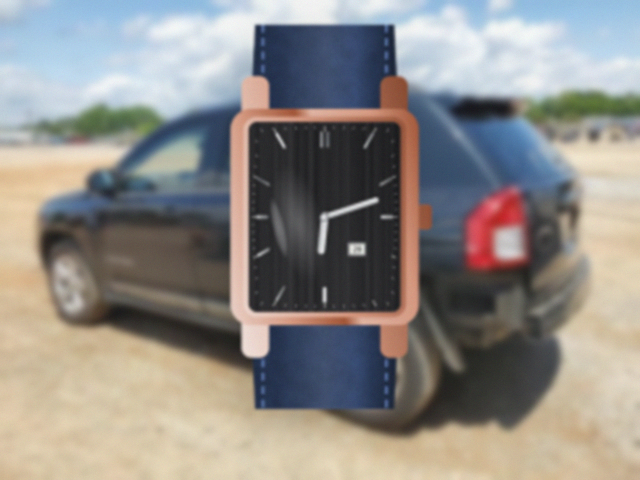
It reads 6h12
